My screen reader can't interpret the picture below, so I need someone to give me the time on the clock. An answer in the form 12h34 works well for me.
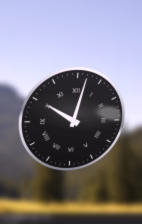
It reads 10h02
